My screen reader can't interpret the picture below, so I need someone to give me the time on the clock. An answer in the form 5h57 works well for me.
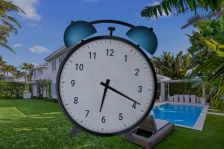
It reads 6h19
